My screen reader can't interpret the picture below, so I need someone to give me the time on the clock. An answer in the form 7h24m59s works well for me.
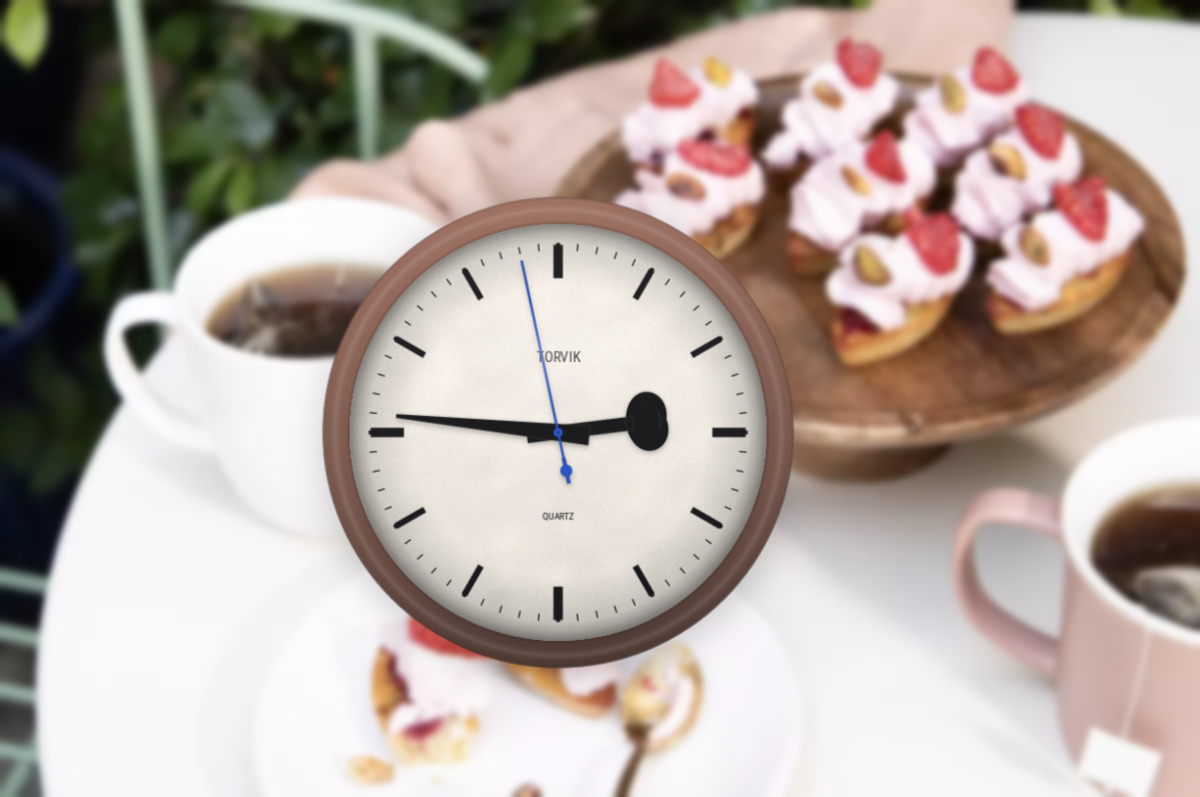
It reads 2h45m58s
